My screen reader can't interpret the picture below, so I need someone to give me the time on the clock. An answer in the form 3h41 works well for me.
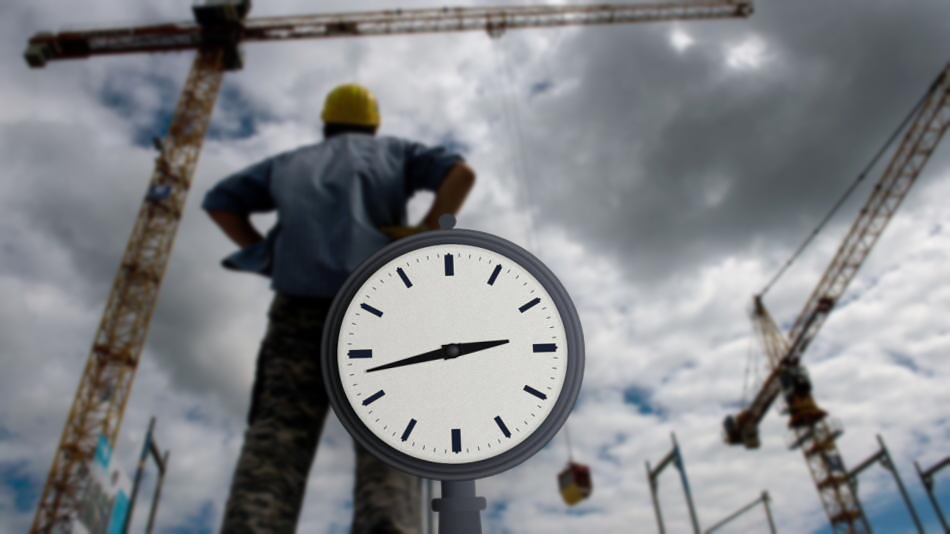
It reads 2h43
